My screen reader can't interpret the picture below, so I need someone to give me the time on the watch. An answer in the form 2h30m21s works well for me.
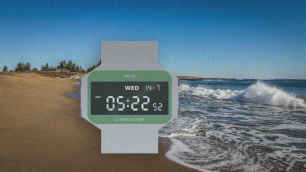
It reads 5h22m52s
